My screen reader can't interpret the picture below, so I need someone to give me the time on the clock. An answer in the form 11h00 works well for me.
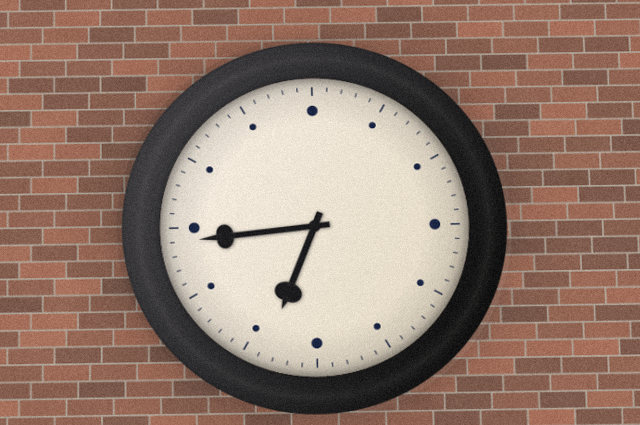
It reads 6h44
